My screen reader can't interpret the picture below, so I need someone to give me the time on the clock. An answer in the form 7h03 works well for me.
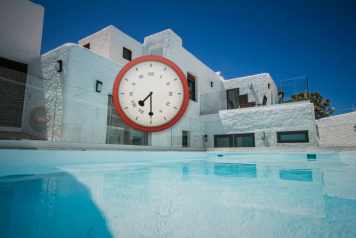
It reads 7h30
